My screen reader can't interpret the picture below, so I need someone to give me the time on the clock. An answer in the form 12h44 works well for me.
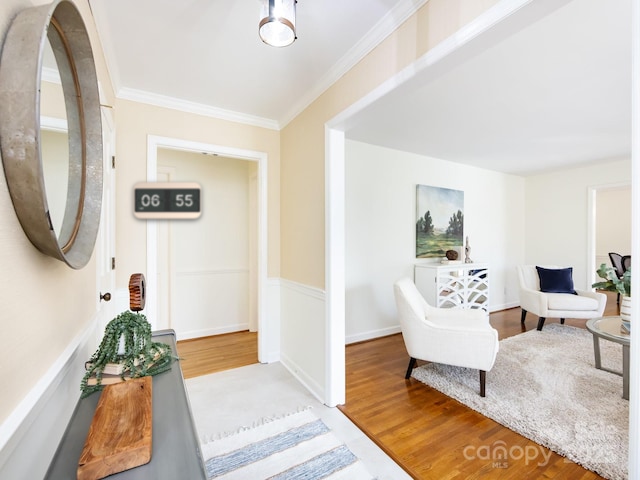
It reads 6h55
